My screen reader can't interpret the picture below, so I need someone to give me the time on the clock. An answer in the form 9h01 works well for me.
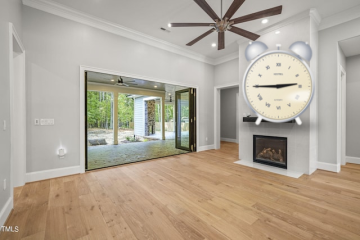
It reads 2h45
